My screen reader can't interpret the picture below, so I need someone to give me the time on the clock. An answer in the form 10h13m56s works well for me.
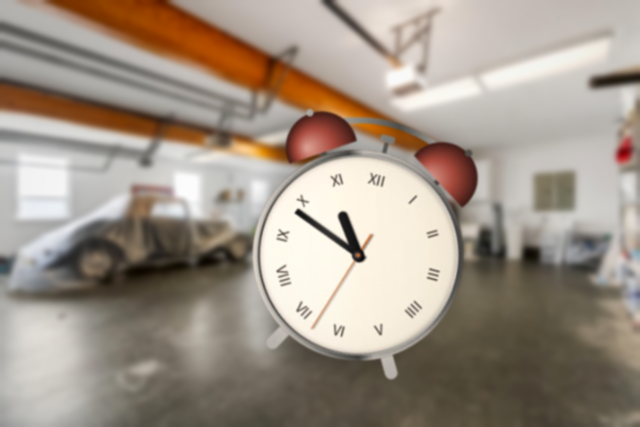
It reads 10h48m33s
